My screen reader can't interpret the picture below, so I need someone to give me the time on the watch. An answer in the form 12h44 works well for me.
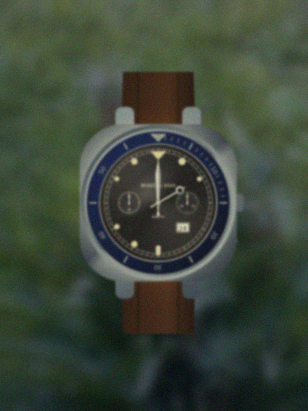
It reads 2h00
